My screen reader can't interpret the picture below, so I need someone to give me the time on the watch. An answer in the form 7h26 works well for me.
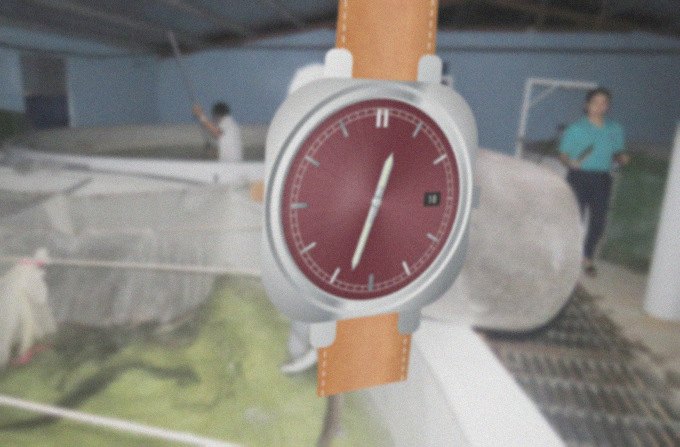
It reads 12h33
